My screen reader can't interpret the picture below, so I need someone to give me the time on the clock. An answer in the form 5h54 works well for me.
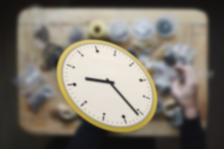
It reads 9h26
